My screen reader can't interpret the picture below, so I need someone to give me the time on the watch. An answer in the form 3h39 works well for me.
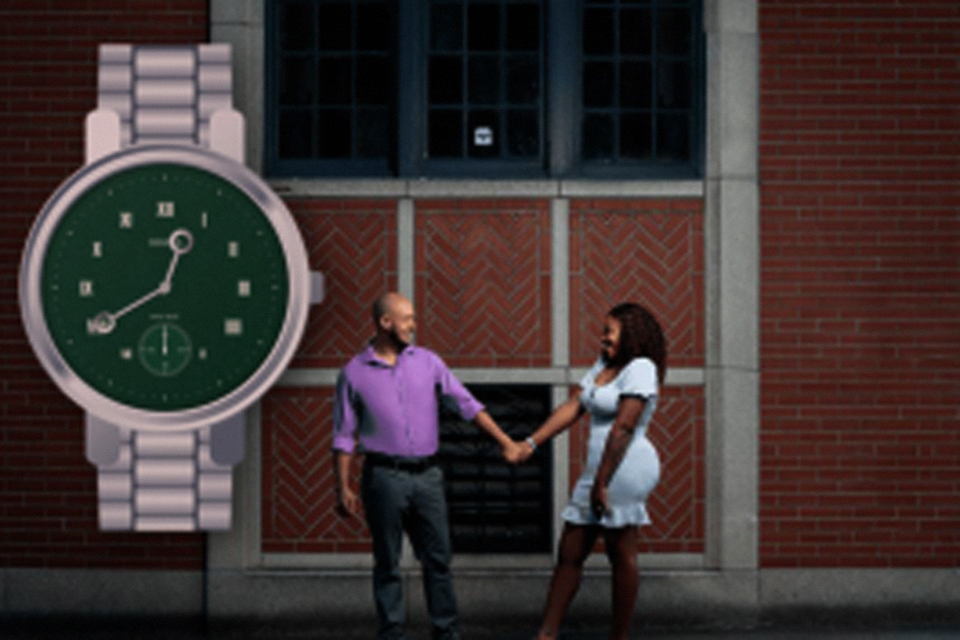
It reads 12h40
